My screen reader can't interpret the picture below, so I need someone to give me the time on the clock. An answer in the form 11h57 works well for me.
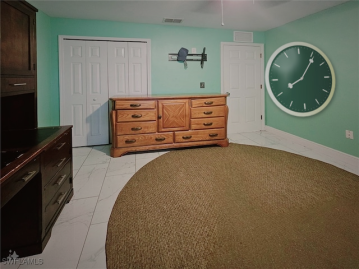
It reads 8h06
